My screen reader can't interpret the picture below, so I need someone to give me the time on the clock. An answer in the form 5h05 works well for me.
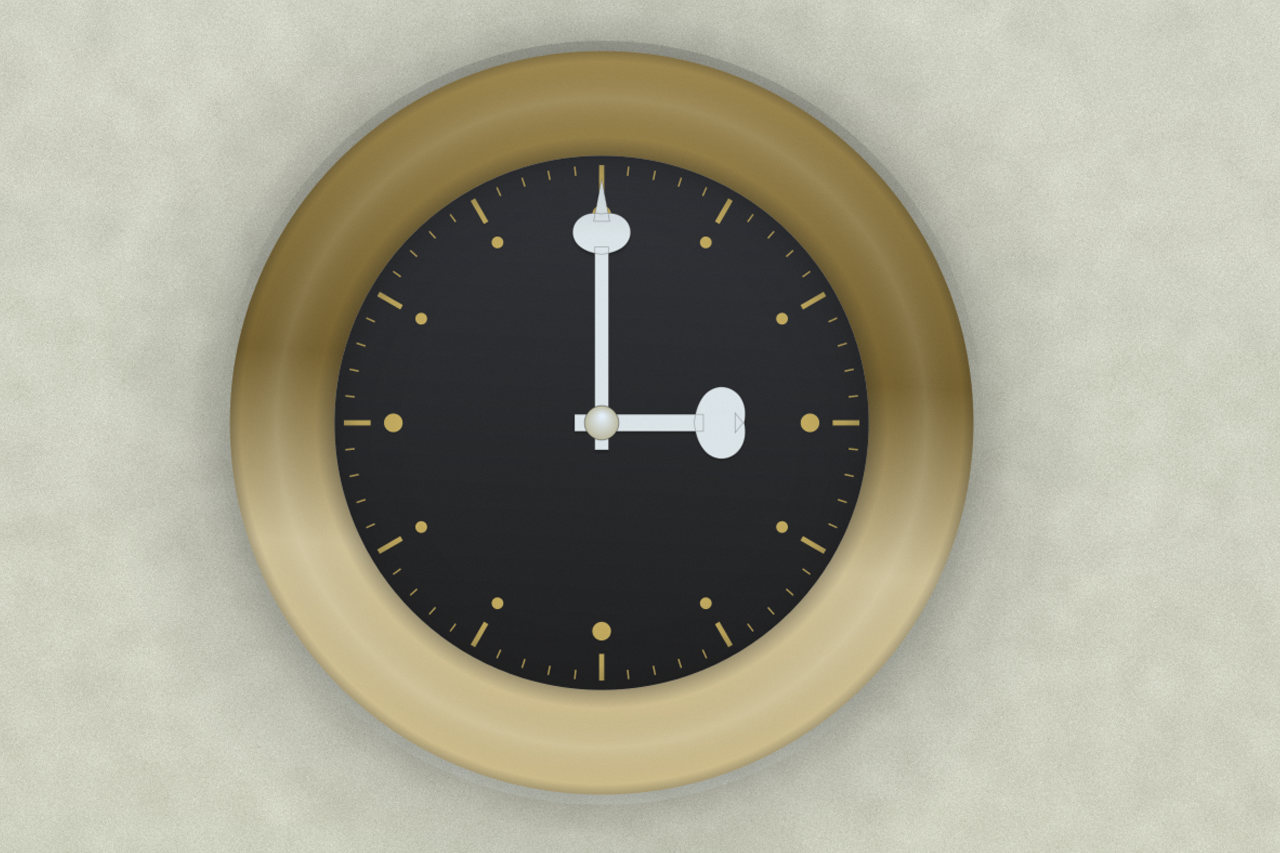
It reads 3h00
